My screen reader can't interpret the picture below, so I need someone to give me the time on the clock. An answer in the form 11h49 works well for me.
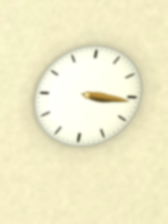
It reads 3h16
